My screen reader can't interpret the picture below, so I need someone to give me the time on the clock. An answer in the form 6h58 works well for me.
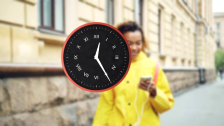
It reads 12h25
